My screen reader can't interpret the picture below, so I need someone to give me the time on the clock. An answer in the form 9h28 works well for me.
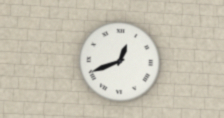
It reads 12h41
